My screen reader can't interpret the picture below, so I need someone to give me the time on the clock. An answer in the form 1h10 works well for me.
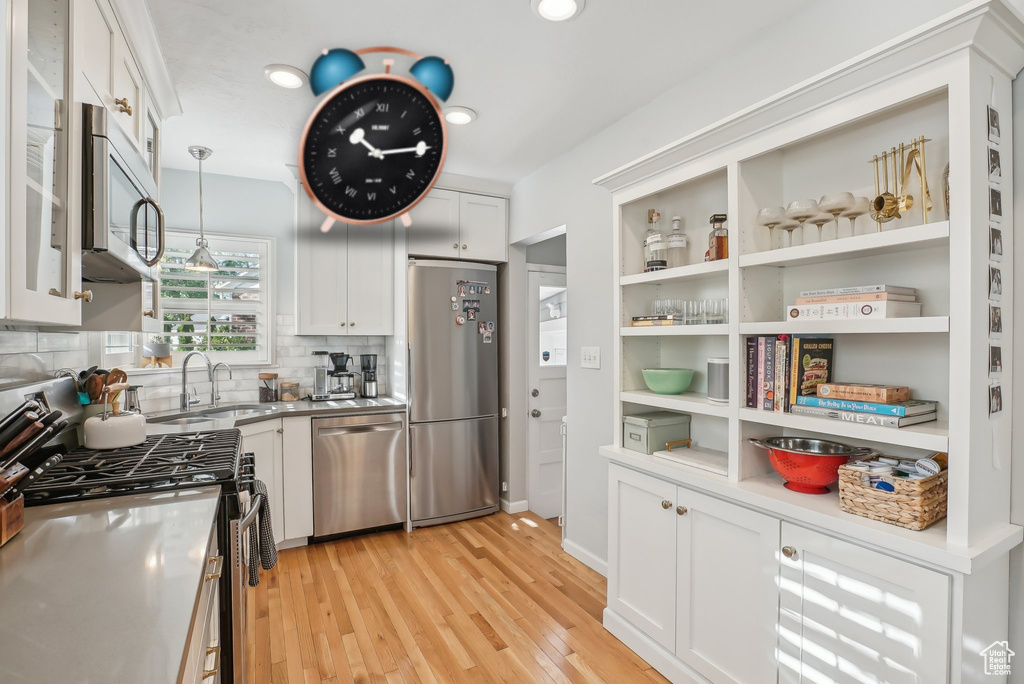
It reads 10h14
